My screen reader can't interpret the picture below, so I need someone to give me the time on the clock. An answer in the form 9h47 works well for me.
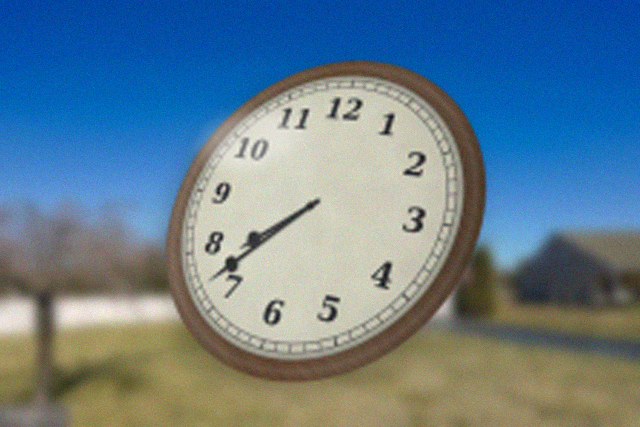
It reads 7h37
